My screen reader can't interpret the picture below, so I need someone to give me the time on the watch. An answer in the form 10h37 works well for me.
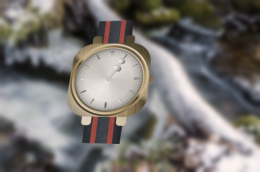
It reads 1h05
